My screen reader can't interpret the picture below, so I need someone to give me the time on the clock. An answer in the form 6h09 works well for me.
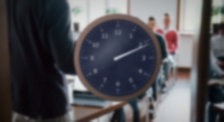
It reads 2h11
